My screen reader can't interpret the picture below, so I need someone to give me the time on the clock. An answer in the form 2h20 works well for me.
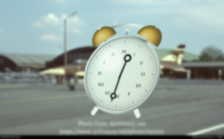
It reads 12h32
